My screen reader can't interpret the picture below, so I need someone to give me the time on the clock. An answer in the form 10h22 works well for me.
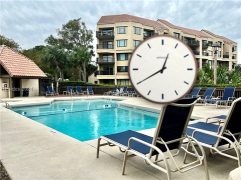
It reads 12h40
